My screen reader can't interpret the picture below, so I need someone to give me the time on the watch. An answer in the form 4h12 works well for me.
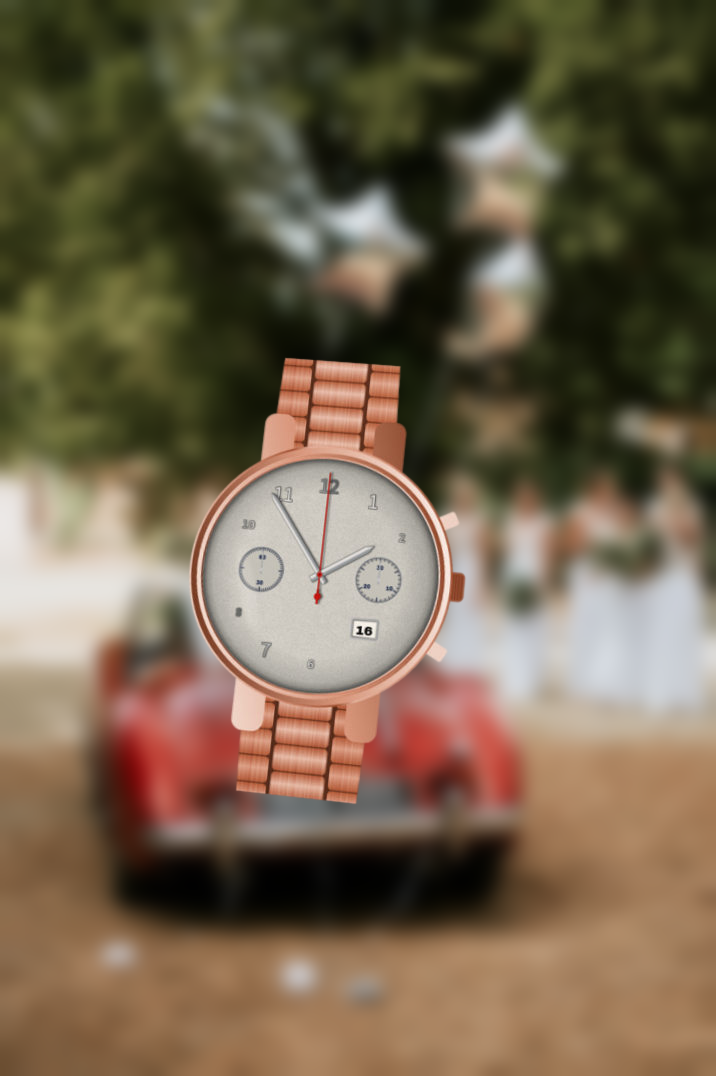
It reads 1h54
